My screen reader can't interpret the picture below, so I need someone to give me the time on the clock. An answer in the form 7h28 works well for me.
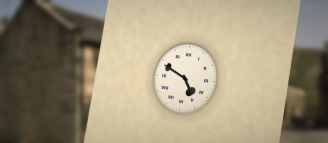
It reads 4h49
